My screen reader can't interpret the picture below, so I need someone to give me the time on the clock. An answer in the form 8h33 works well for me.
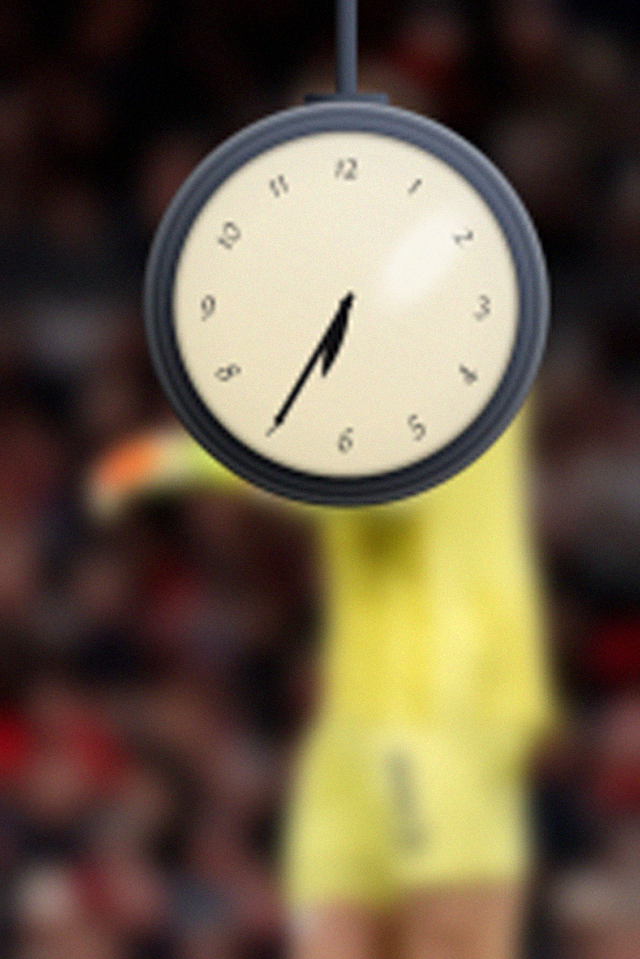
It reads 6h35
